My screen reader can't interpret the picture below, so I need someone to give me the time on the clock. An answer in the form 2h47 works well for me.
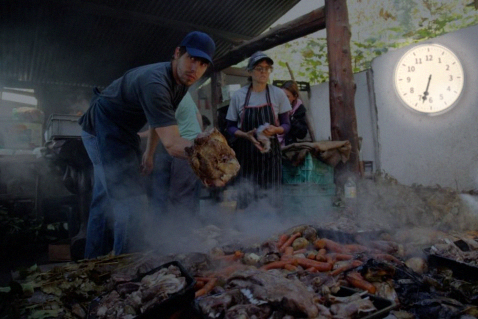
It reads 6h33
